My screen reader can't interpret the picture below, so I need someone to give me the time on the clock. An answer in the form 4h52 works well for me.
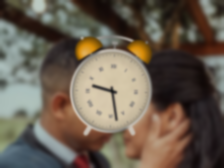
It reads 9h28
